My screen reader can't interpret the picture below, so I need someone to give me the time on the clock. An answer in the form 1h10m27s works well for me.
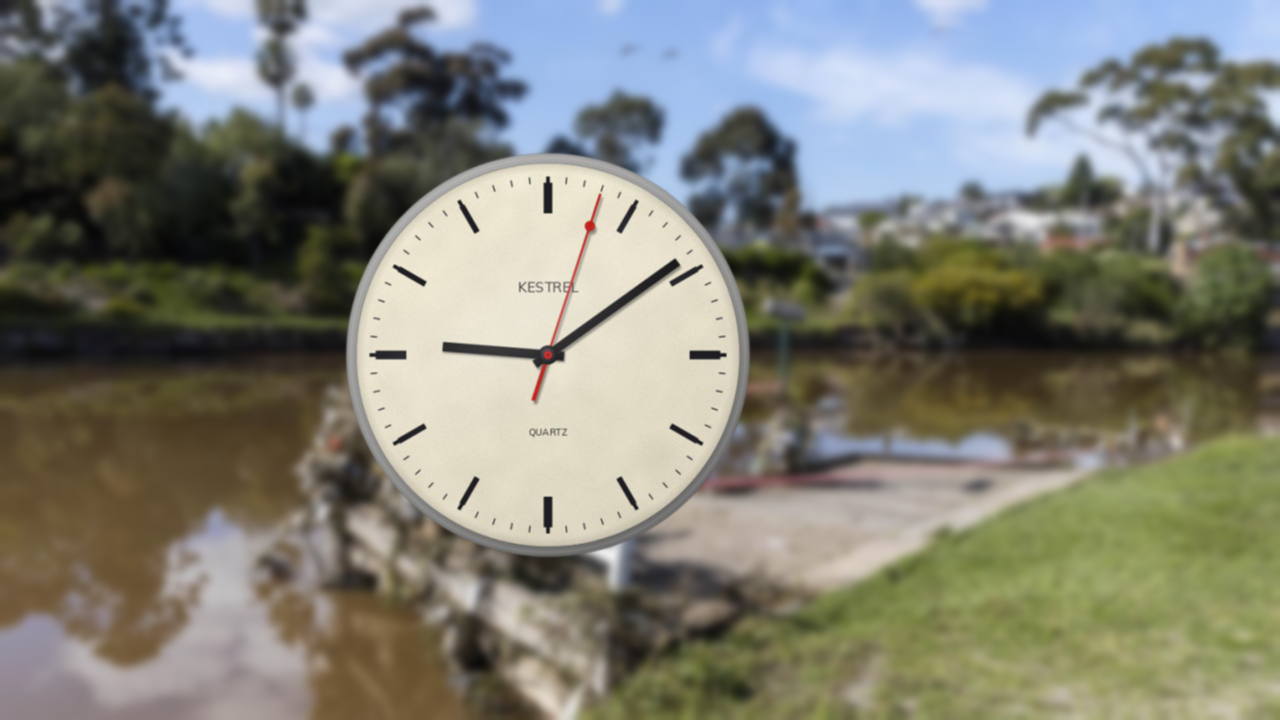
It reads 9h09m03s
